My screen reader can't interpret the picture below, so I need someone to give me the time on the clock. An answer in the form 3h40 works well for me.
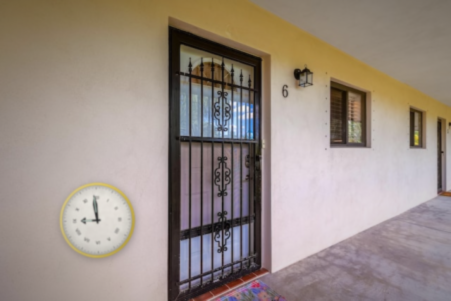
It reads 8h59
